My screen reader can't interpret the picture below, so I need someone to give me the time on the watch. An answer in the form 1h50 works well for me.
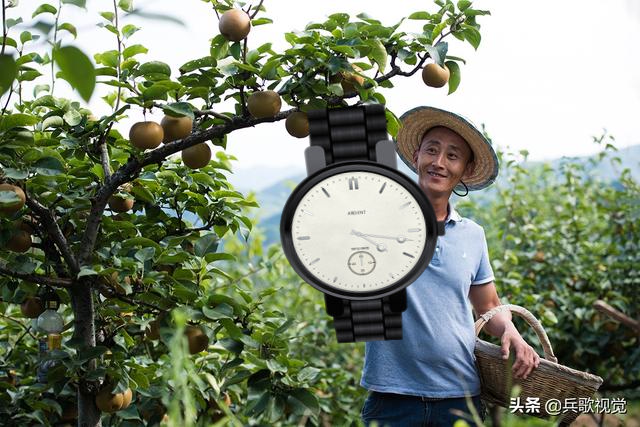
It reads 4h17
